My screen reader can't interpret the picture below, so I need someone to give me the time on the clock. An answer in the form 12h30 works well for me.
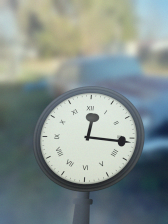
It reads 12h16
